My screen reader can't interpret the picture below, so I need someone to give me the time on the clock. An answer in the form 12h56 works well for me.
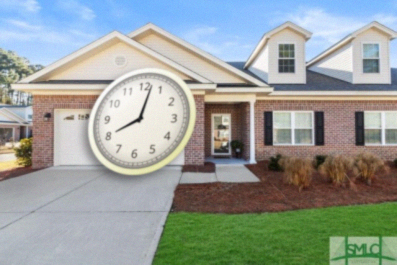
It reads 8h02
